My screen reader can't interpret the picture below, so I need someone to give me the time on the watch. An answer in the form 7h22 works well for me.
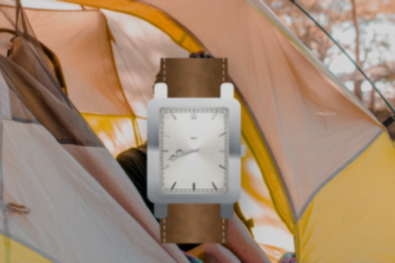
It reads 8h42
